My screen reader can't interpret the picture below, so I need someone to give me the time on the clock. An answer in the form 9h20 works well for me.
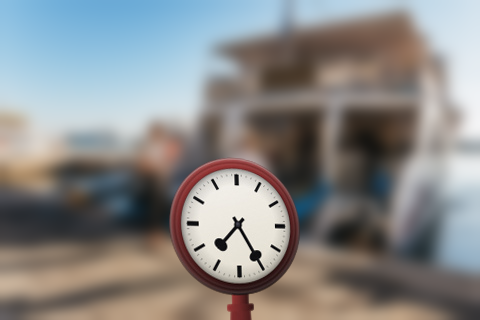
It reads 7h25
